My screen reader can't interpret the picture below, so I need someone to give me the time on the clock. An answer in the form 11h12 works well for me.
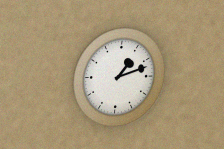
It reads 1h12
